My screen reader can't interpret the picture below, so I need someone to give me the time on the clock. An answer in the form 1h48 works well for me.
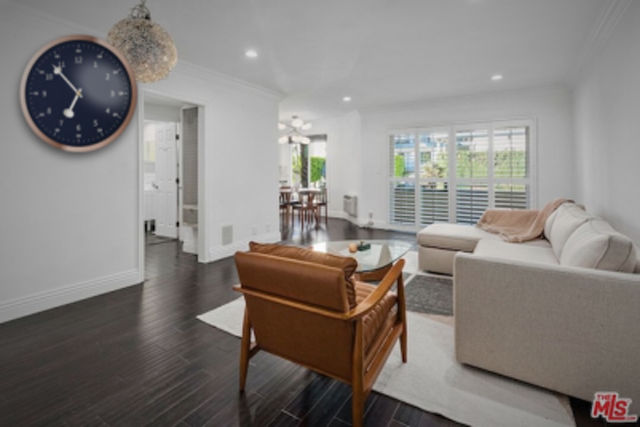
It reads 6h53
